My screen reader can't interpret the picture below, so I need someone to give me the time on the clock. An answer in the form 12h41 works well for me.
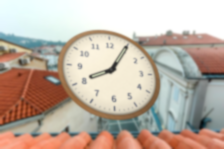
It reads 8h05
